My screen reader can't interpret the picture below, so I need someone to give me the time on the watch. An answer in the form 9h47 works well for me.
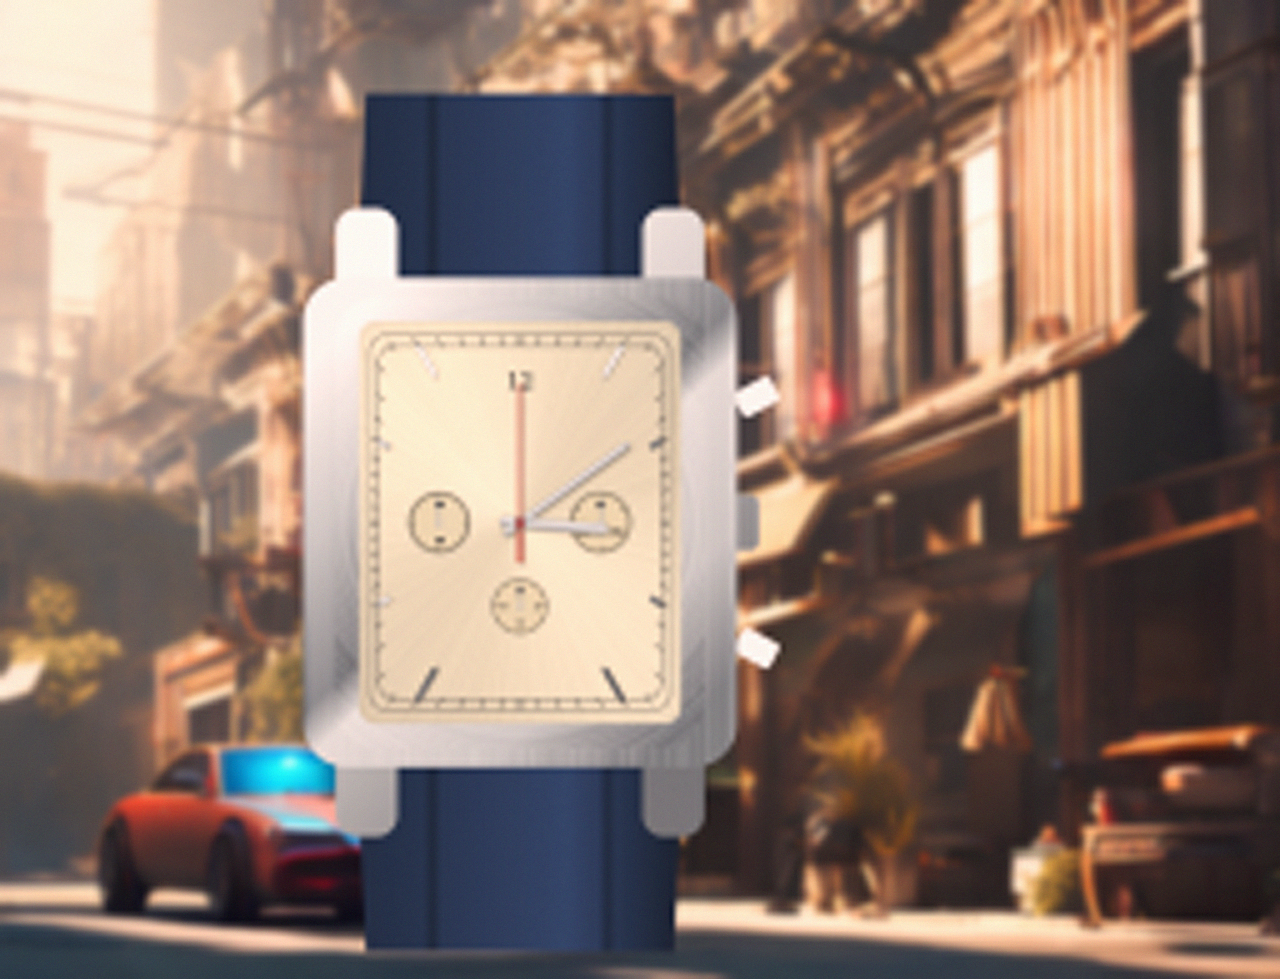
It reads 3h09
